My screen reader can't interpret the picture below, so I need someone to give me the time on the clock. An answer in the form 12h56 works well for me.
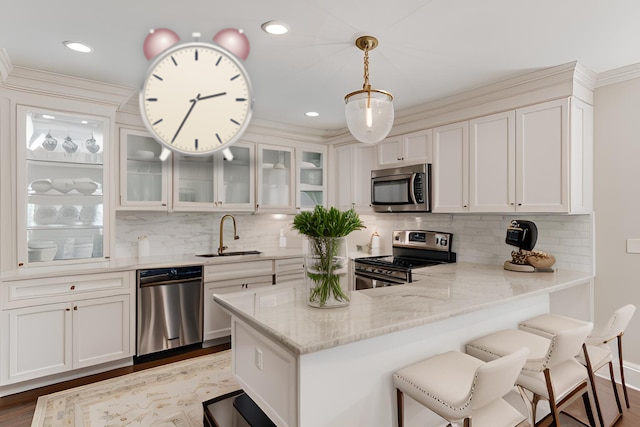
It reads 2h35
